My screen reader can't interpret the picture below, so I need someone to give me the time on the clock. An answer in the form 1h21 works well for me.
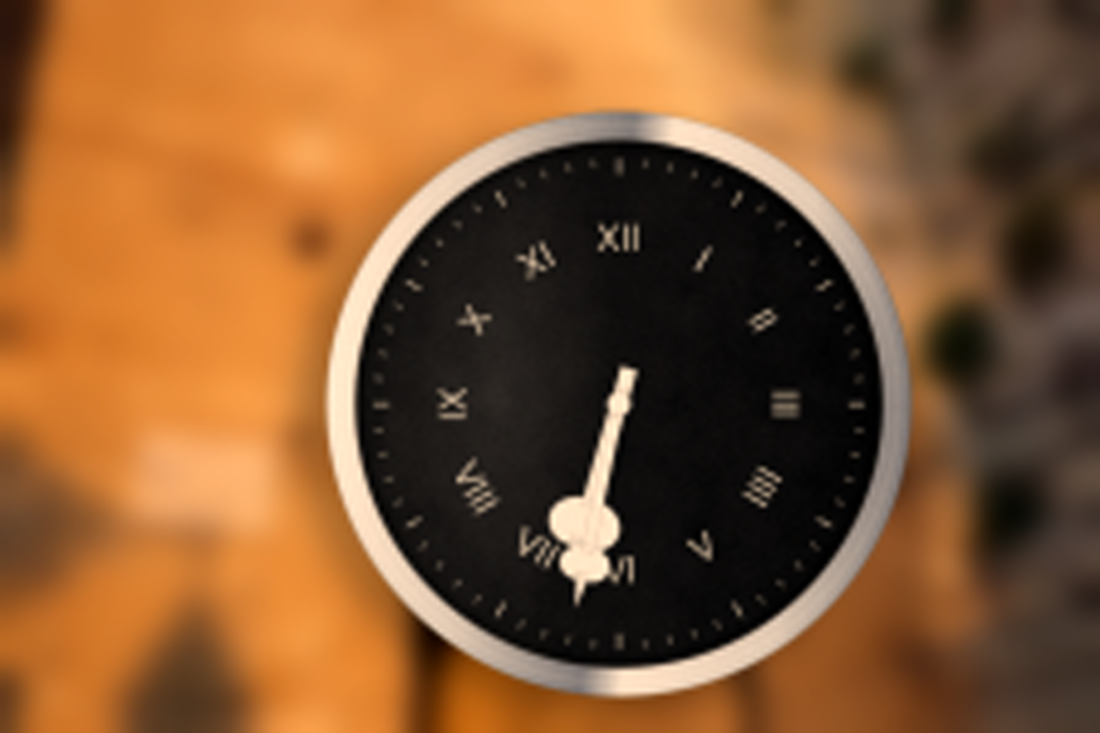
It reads 6h32
